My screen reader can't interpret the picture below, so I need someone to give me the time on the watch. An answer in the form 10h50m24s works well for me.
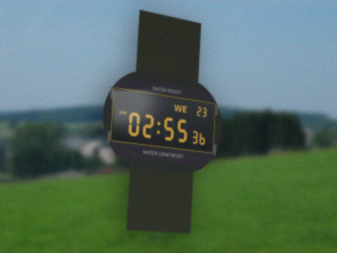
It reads 2h55m36s
